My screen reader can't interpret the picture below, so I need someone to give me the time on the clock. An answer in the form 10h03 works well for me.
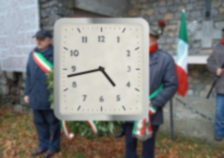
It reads 4h43
